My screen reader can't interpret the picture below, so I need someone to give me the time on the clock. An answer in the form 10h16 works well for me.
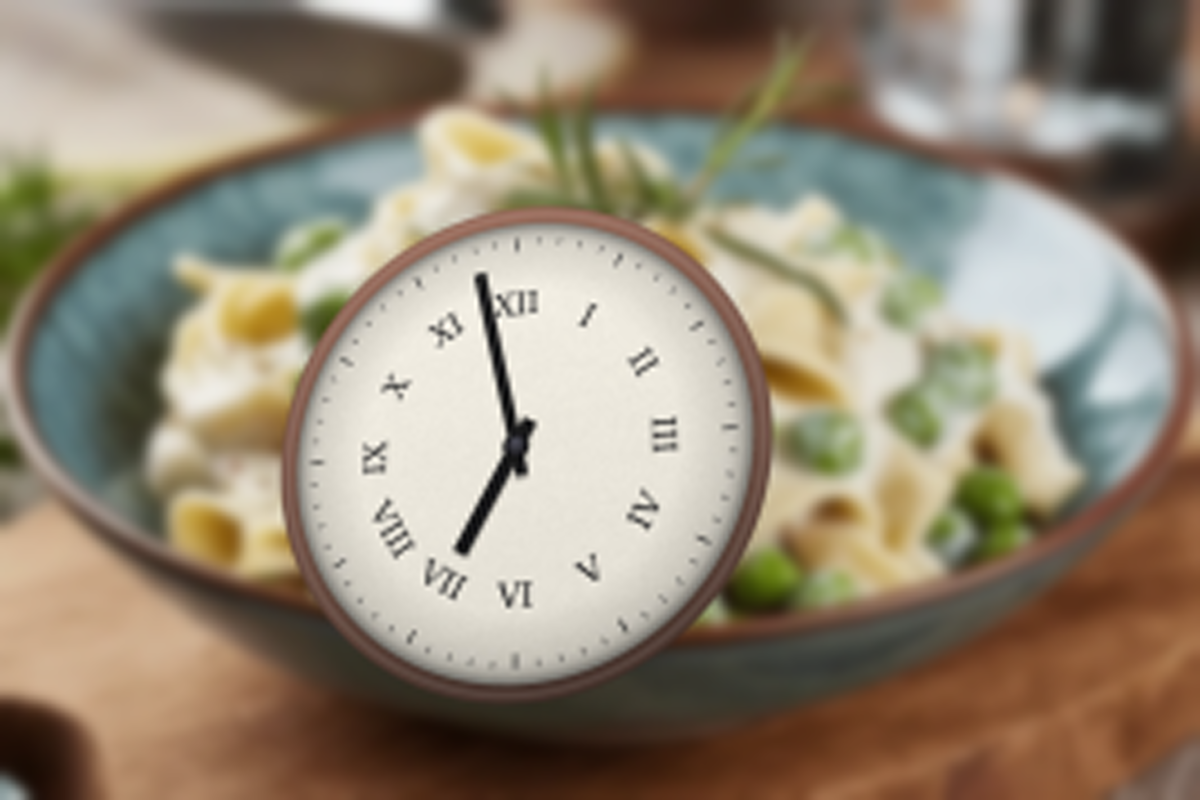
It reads 6h58
